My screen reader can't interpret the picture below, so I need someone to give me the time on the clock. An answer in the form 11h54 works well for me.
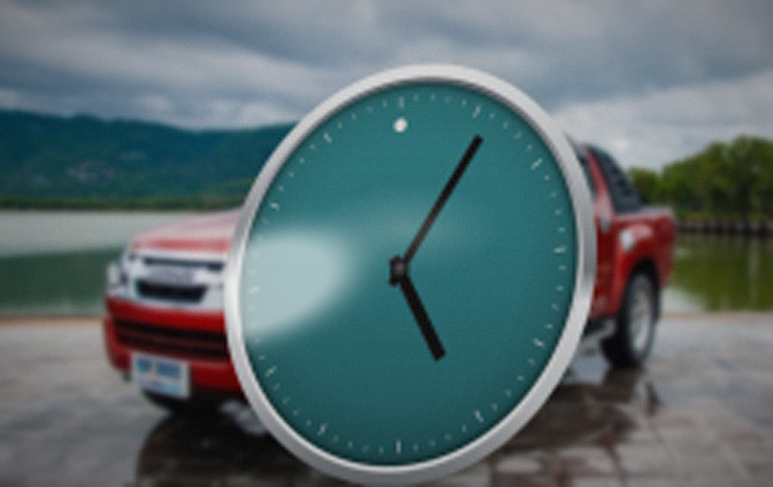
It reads 5h06
